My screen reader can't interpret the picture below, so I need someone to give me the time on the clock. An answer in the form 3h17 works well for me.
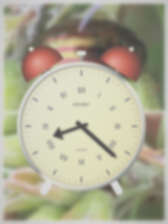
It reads 8h22
